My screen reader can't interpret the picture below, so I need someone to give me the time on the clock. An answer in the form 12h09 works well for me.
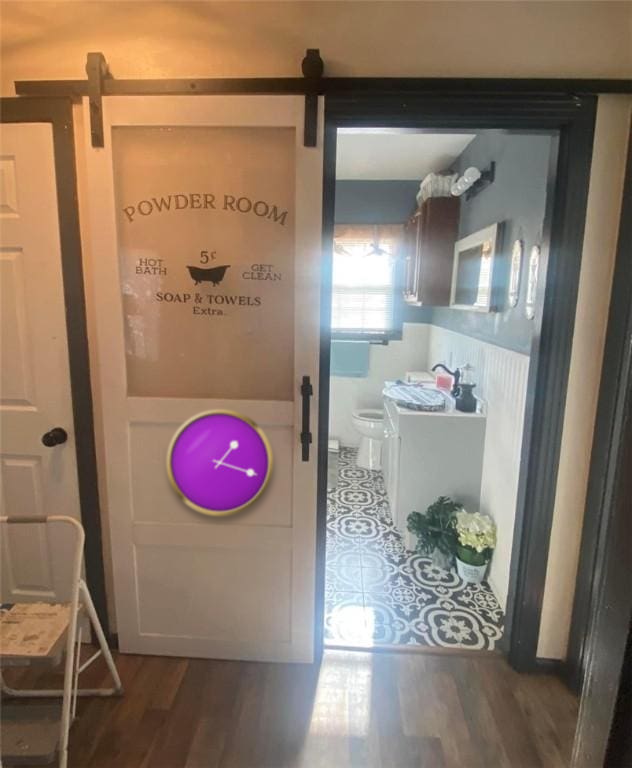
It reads 1h18
